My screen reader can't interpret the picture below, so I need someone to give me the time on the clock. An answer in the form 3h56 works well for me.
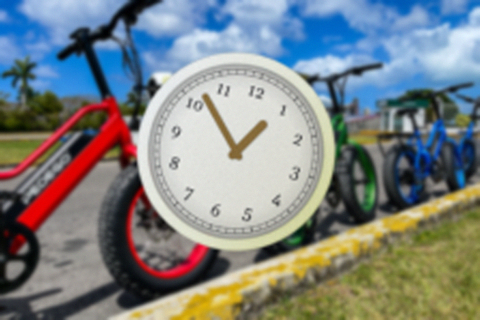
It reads 12h52
